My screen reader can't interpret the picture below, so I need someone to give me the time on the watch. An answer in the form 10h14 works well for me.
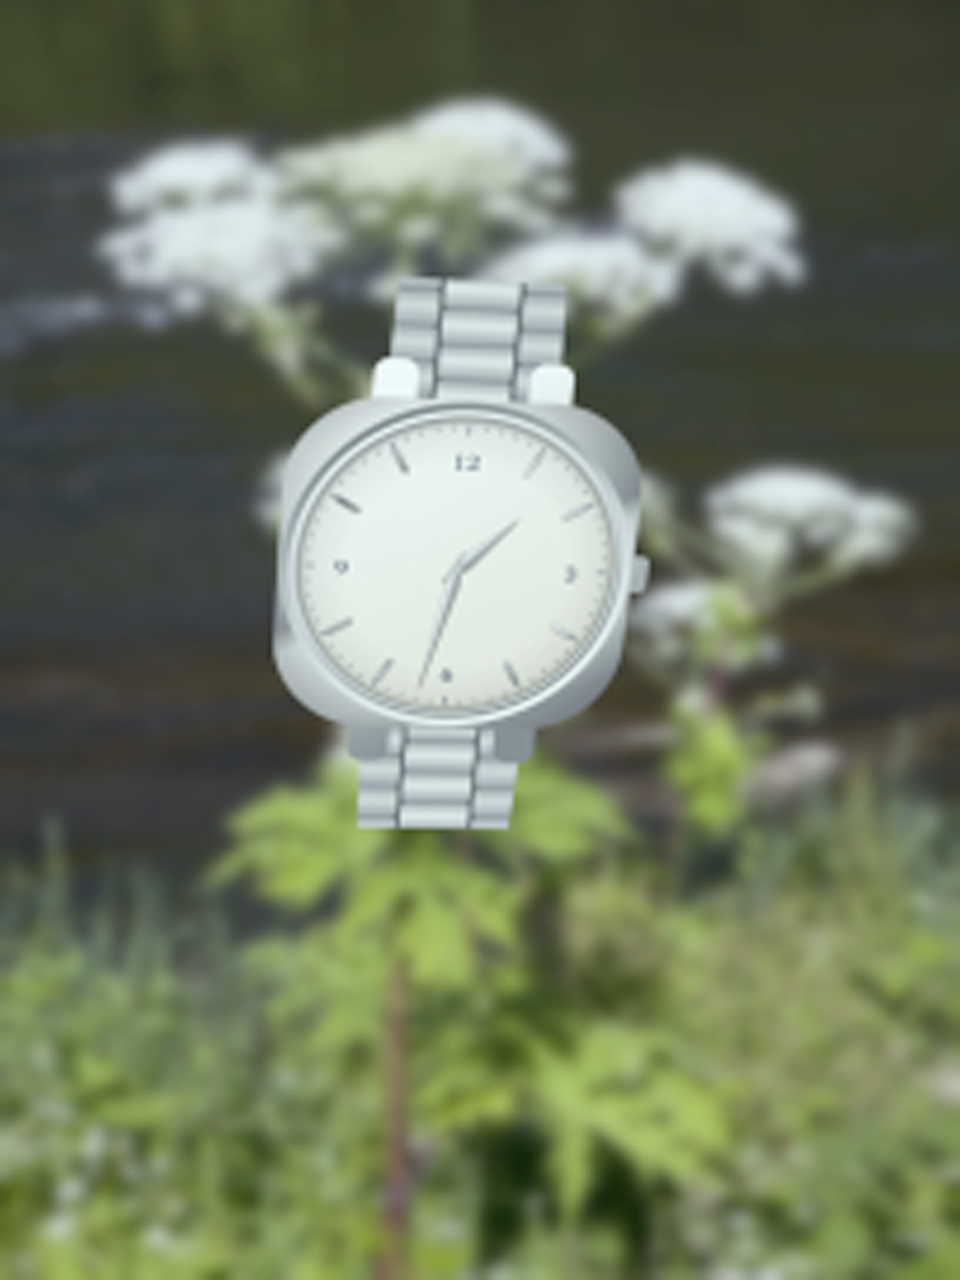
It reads 1h32
